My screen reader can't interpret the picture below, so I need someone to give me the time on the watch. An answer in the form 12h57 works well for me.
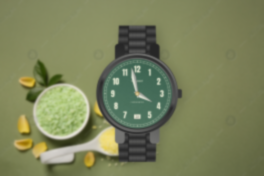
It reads 3h58
